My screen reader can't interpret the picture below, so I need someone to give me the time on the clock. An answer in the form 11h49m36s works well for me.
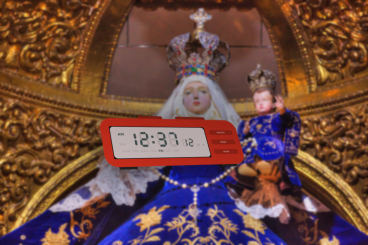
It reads 12h37m12s
